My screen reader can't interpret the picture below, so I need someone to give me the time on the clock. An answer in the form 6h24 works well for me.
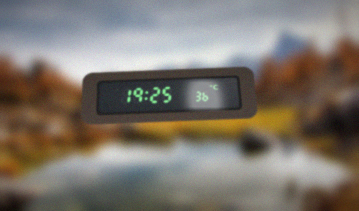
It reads 19h25
